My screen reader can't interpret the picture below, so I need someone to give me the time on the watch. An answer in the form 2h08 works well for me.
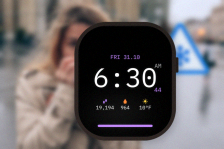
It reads 6h30
